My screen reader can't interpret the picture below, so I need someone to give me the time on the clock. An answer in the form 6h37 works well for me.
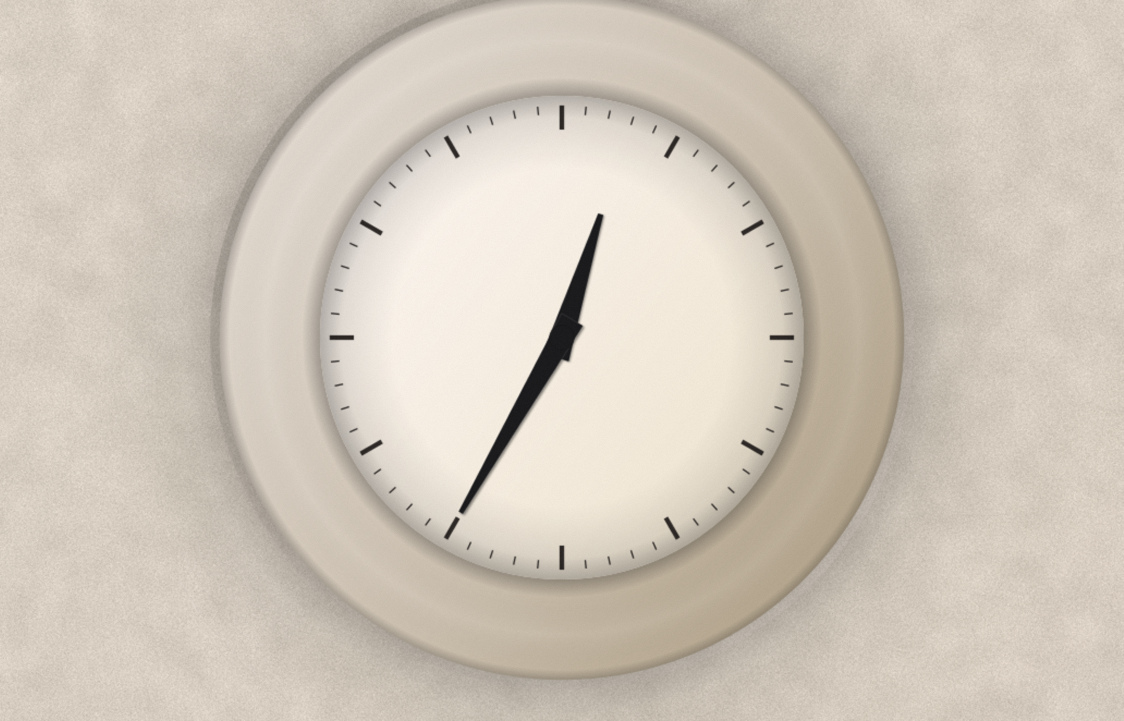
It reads 12h35
